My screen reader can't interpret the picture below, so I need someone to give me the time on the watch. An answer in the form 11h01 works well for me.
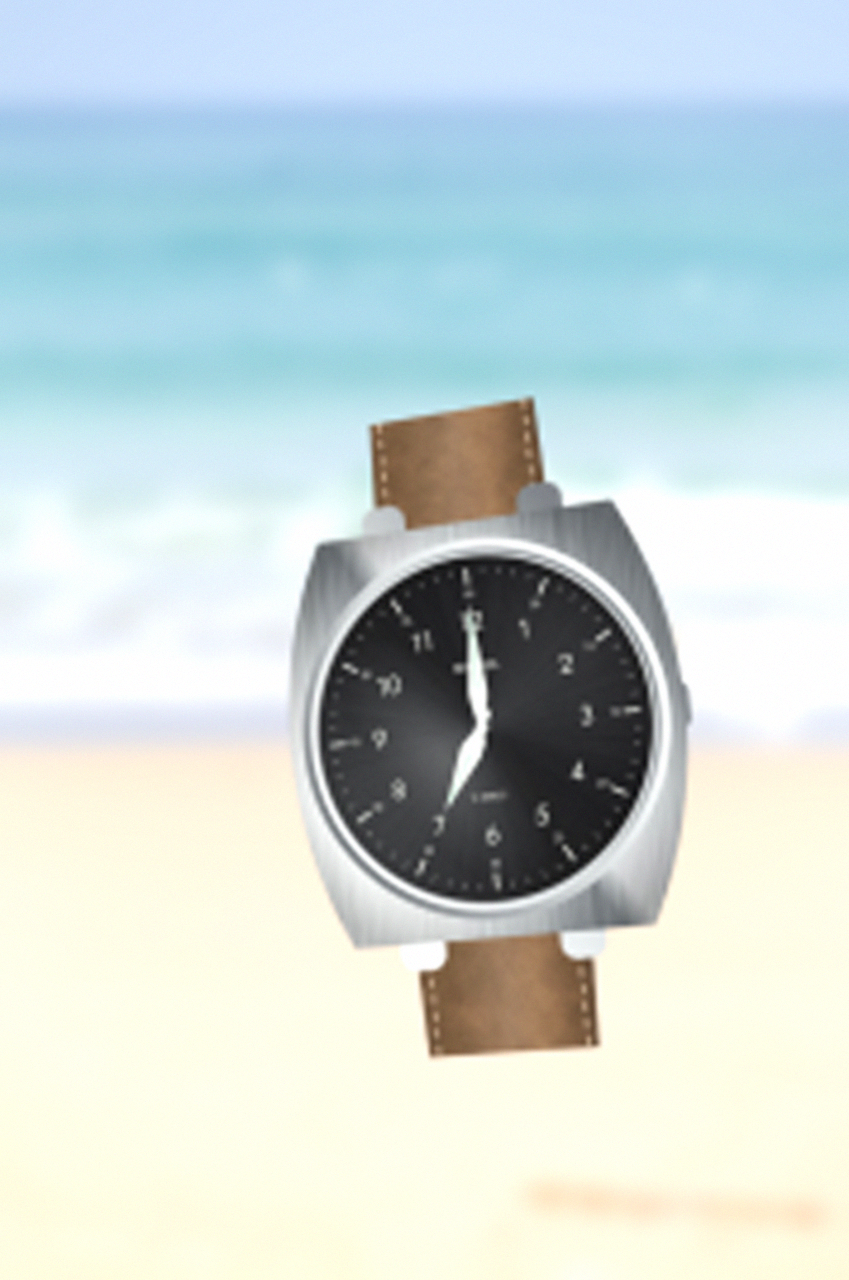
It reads 7h00
